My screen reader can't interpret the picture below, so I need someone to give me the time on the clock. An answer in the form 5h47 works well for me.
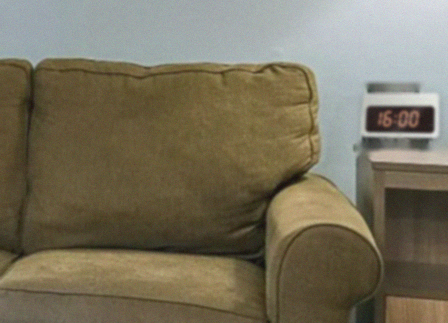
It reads 16h00
